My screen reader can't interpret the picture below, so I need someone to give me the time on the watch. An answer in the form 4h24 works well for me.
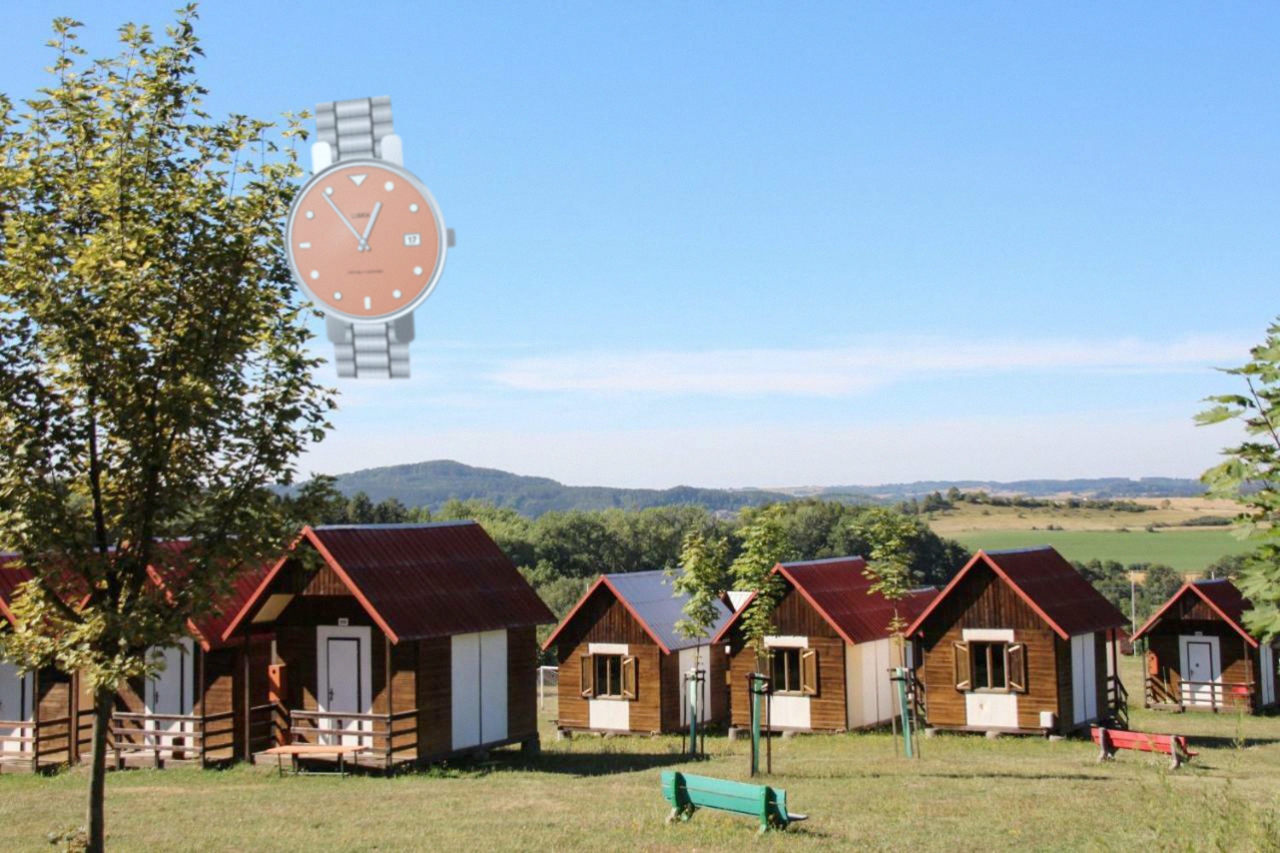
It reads 12h54
